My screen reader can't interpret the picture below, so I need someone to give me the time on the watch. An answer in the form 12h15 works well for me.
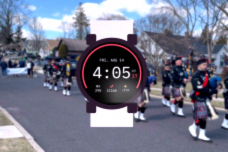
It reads 4h05
